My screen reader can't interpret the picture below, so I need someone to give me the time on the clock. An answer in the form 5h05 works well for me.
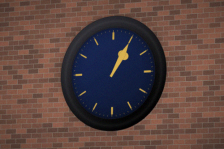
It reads 1h05
